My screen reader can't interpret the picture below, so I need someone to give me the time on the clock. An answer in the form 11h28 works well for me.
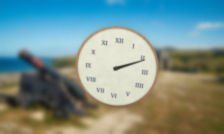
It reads 2h11
